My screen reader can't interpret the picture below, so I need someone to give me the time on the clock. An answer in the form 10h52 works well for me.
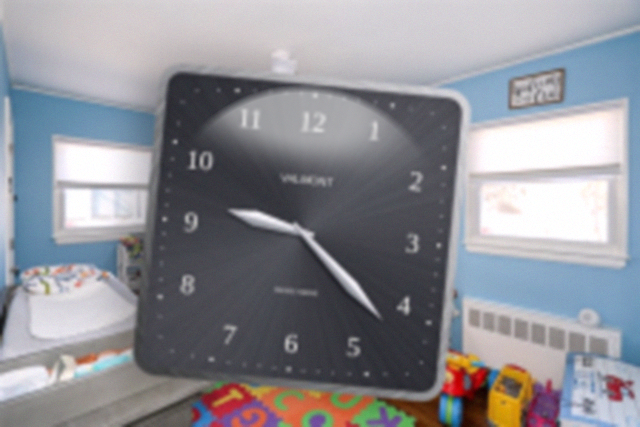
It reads 9h22
